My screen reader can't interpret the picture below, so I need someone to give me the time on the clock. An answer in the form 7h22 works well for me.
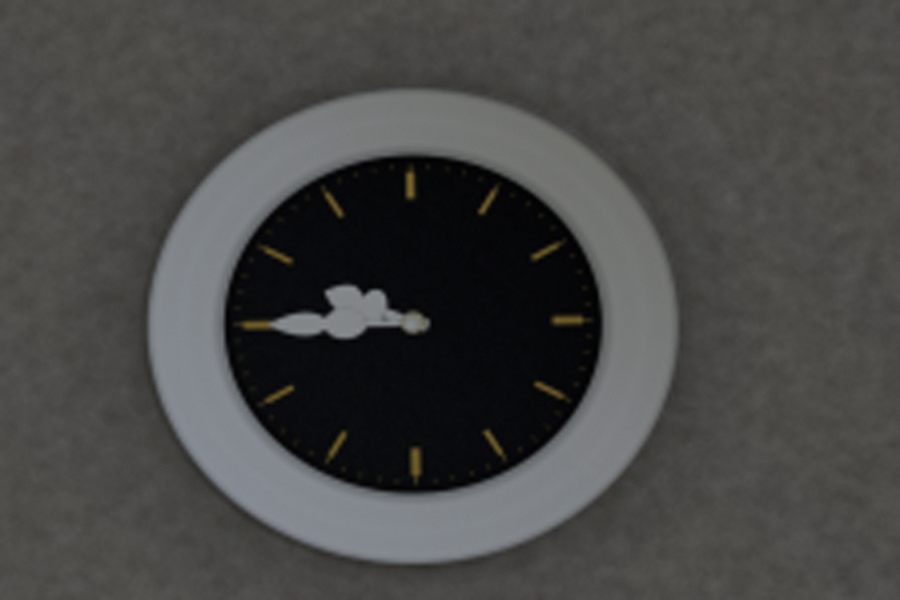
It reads 9h45
